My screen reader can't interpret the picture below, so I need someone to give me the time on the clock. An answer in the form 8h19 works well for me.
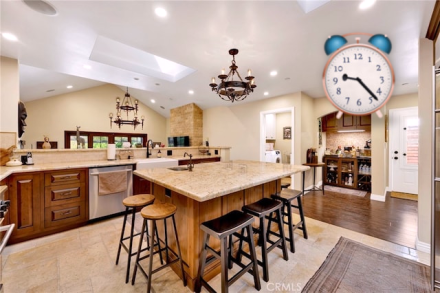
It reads 9h23
